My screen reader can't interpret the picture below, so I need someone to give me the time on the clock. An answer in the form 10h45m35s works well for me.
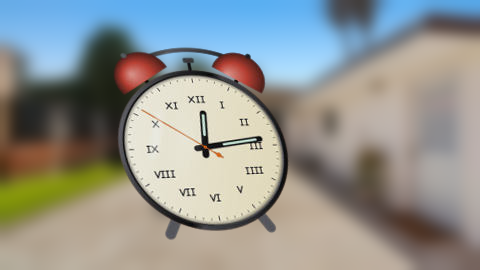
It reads 12h13m51s
